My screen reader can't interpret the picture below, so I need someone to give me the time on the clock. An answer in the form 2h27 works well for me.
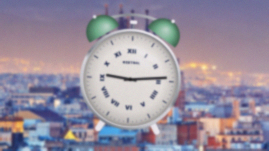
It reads 9h14
